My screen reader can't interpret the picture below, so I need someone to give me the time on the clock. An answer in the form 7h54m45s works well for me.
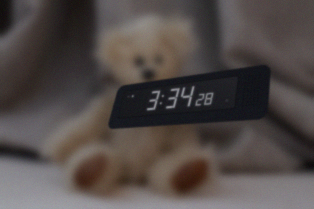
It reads 3h34m28s
